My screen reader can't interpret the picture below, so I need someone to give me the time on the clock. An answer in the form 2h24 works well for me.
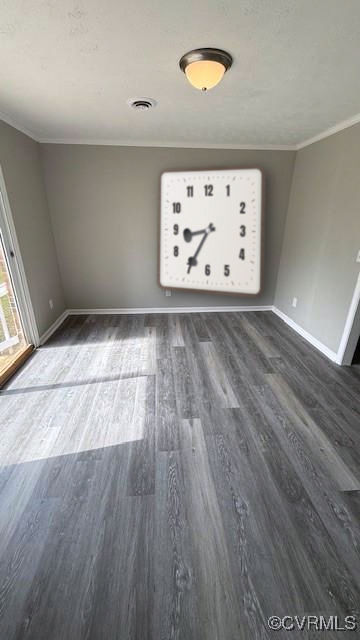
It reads 8h35
